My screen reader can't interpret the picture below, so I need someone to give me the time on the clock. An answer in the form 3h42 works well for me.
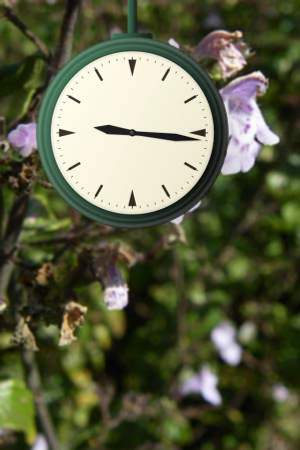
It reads 9h16
